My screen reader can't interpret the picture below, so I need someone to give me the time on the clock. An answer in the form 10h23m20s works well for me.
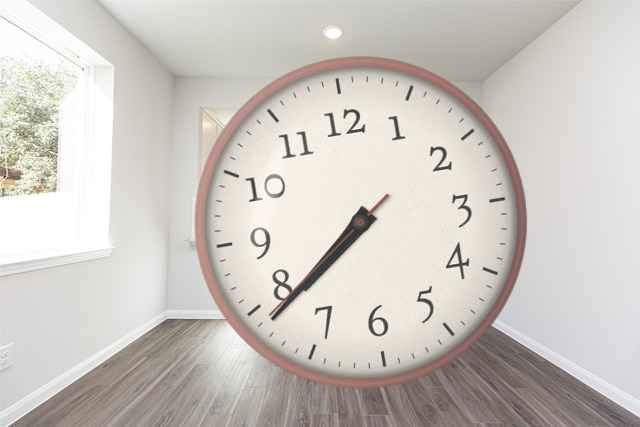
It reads 7h38m39s
